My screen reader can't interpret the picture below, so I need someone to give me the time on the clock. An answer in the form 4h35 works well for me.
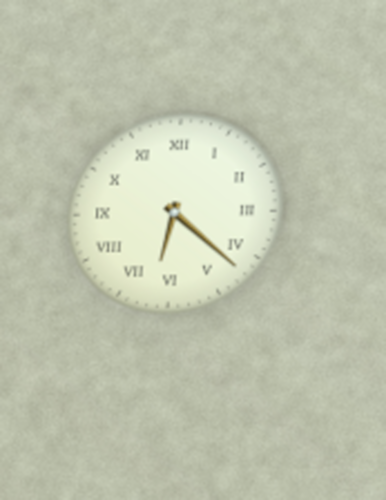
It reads 6h22
